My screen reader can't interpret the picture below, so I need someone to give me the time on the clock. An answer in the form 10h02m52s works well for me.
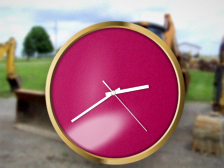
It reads 2h39m23s
